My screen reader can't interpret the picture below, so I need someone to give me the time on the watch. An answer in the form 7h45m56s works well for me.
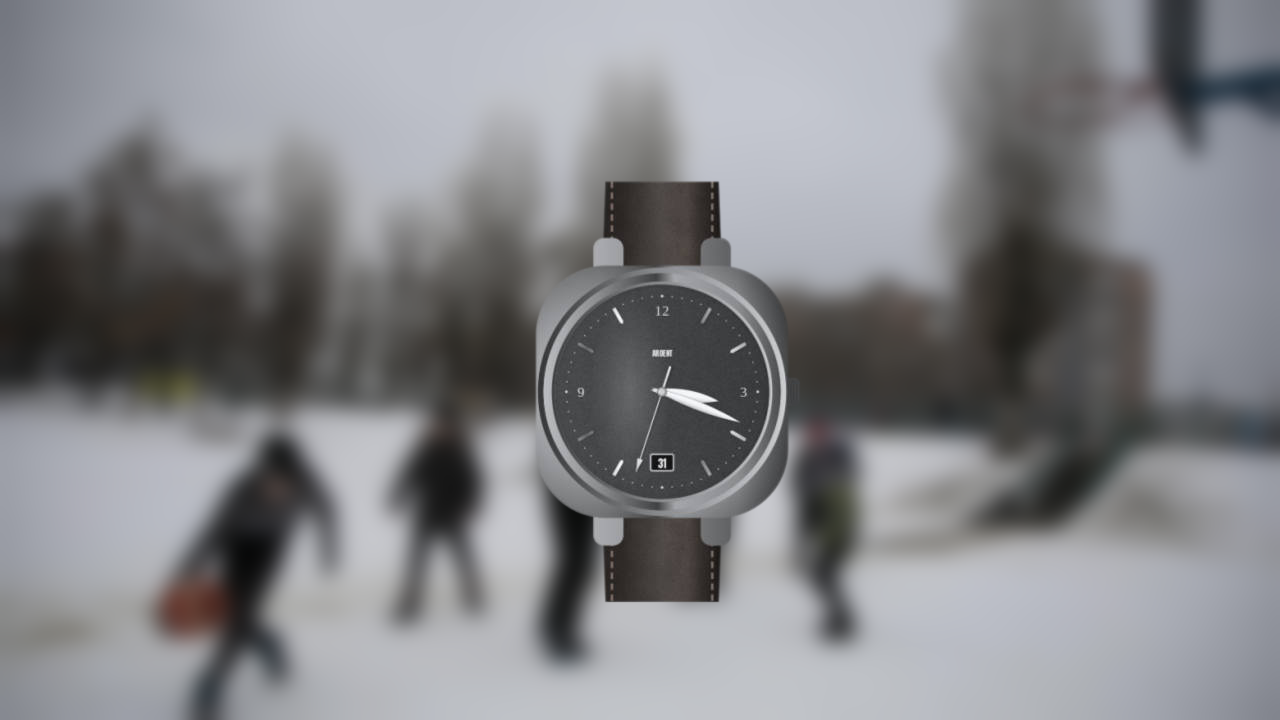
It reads 3h18m33s
